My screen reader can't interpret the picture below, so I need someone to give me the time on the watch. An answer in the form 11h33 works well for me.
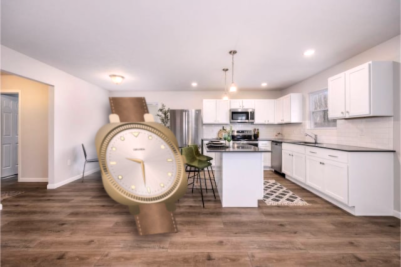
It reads 9h31
